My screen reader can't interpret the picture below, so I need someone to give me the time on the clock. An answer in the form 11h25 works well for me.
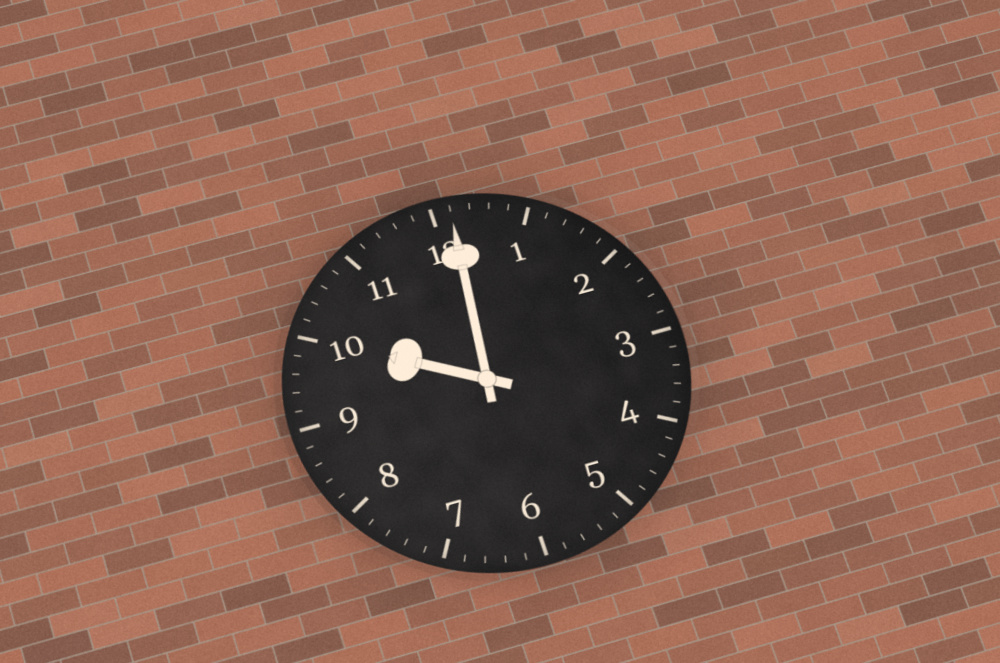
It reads 10h01
